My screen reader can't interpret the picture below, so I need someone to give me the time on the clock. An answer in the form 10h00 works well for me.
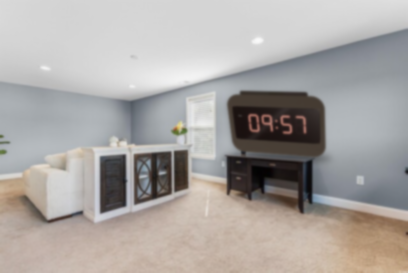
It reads 9h57
